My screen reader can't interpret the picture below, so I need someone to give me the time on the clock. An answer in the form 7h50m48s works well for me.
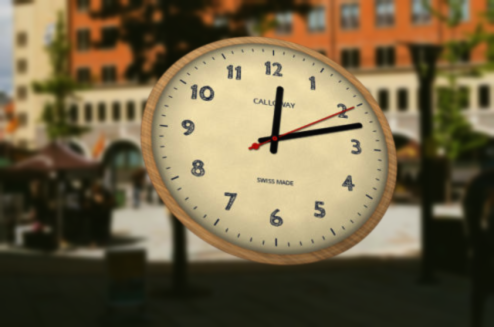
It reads 12h12m10s
